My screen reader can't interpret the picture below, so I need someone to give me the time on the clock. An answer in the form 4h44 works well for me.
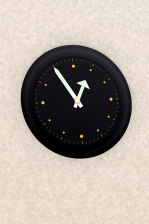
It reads 12h55
